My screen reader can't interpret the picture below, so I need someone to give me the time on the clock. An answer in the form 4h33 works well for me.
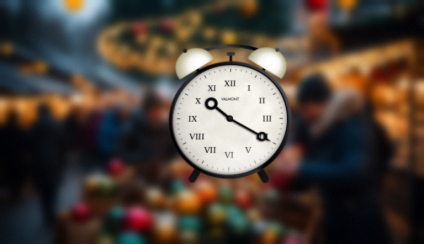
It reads 10h20
